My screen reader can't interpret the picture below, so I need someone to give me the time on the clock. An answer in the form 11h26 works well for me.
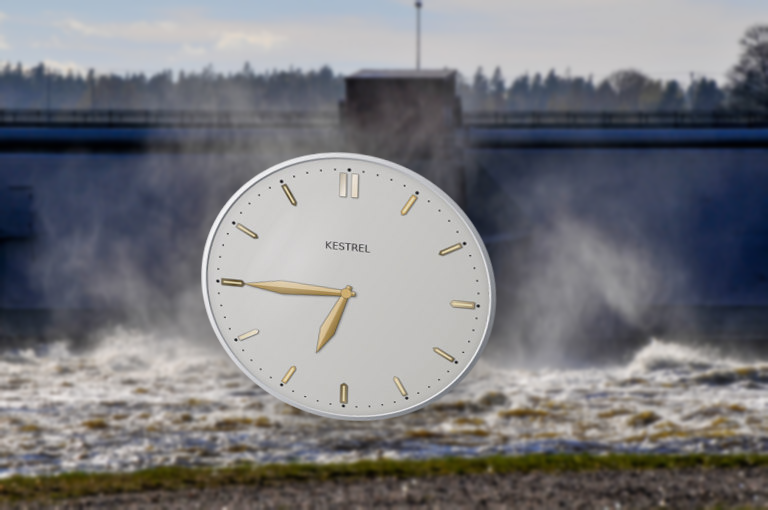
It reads 6h45
